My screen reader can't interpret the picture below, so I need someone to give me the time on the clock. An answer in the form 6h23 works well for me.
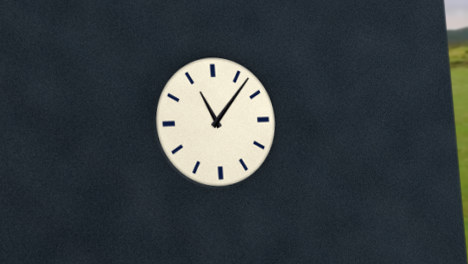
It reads 11h07
